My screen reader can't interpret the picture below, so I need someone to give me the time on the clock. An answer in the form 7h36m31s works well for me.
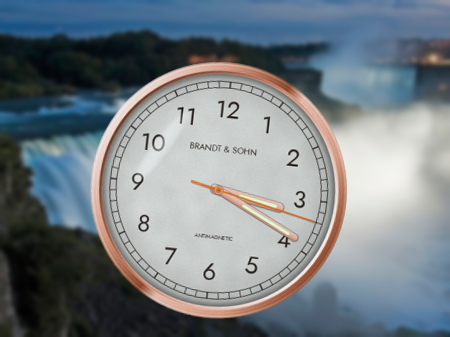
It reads 3h19m17s
